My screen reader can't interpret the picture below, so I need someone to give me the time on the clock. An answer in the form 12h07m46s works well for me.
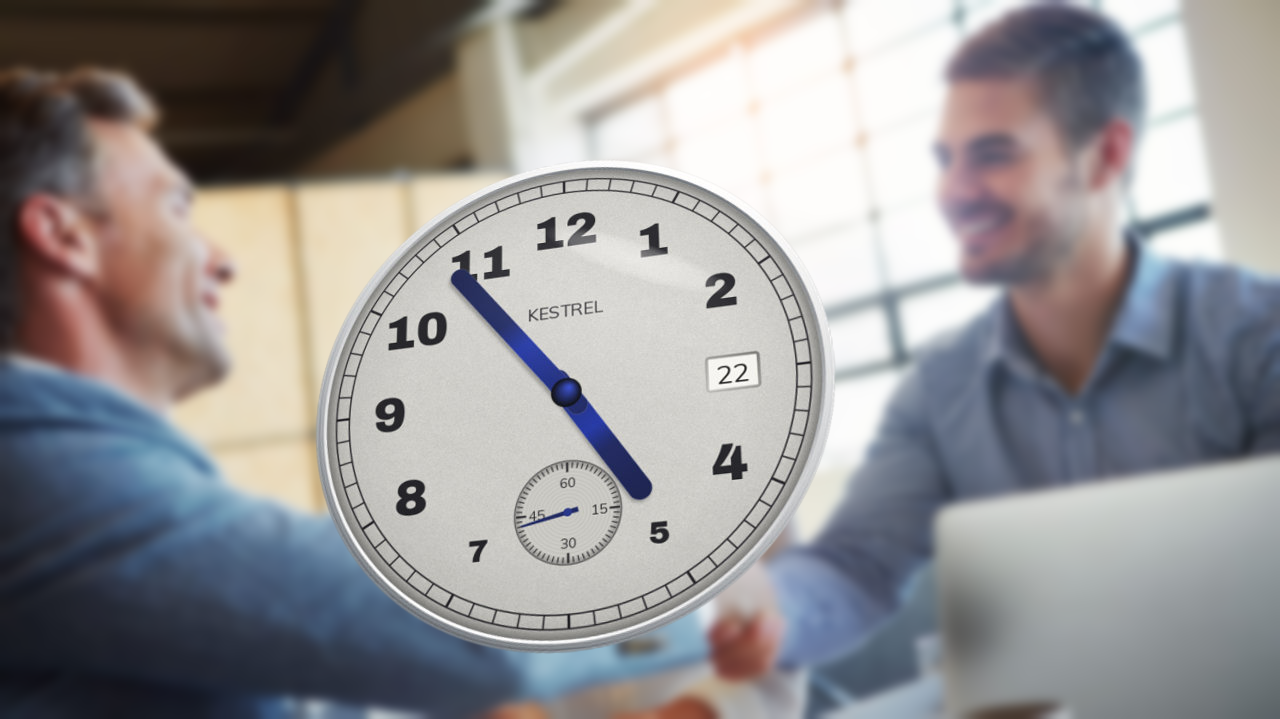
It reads 4h53m43s
